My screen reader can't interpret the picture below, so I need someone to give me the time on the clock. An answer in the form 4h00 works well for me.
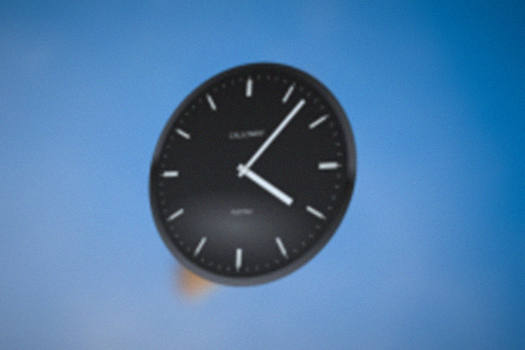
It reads 4h07
